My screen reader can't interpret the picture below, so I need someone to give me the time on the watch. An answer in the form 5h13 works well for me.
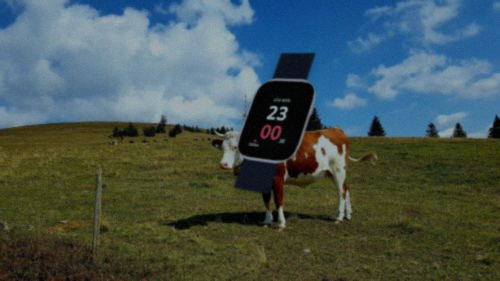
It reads 23h00
